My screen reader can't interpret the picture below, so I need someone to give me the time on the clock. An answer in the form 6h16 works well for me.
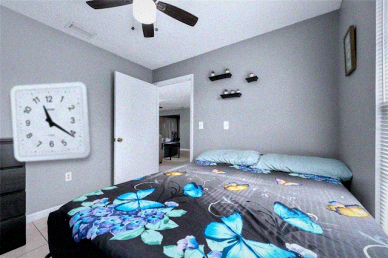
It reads 11h21
